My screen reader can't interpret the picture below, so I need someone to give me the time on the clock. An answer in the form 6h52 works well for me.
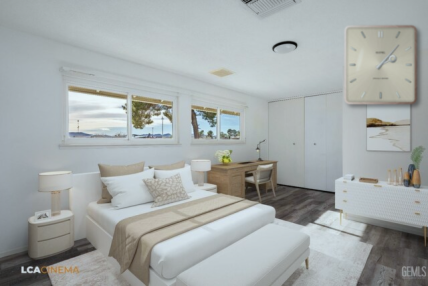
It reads 2h07
